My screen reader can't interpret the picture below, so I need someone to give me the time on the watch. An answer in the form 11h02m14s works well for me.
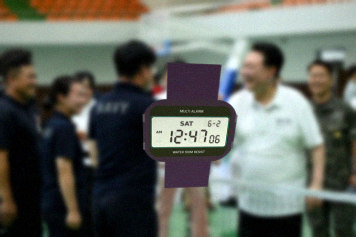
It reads 12h47m06s
